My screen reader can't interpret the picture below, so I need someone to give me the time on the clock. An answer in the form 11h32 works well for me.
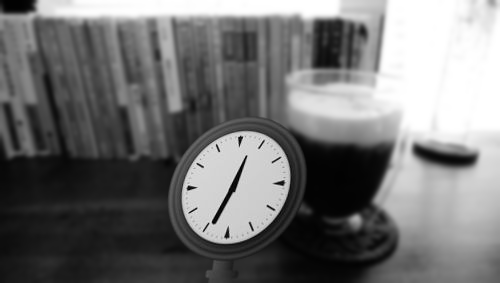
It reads 12h34
